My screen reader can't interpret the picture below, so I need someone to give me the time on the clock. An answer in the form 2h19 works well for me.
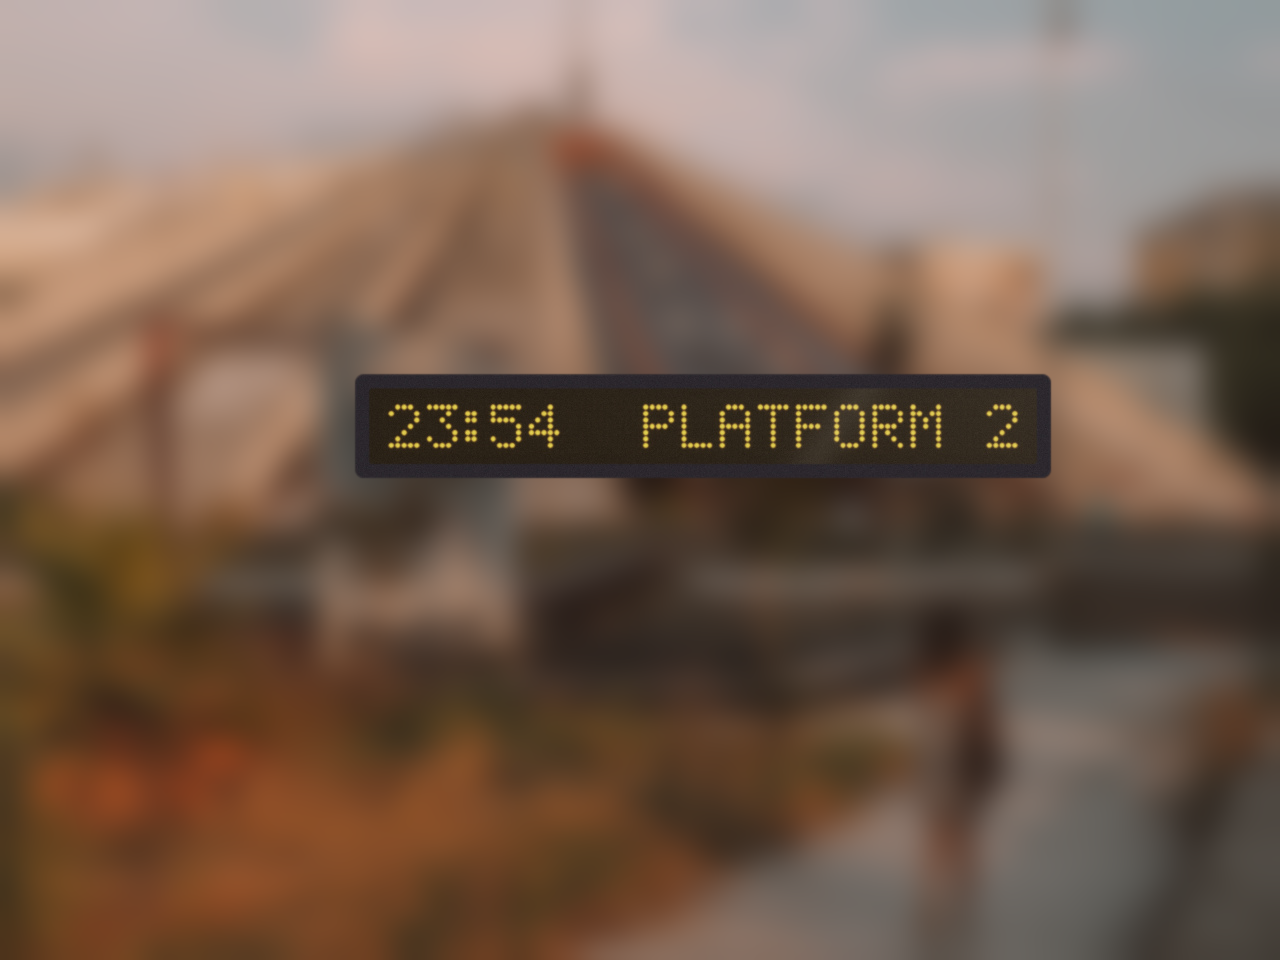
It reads 23h54
